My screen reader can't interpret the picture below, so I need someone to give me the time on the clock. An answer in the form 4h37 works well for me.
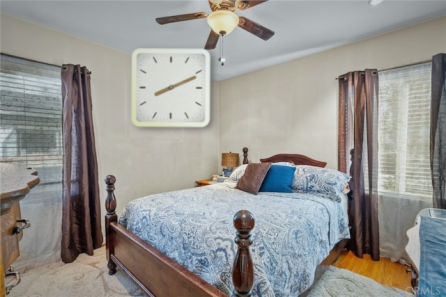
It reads 8h11
